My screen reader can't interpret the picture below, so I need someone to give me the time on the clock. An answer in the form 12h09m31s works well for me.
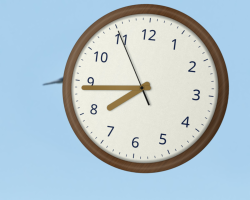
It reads 7h43m55s
